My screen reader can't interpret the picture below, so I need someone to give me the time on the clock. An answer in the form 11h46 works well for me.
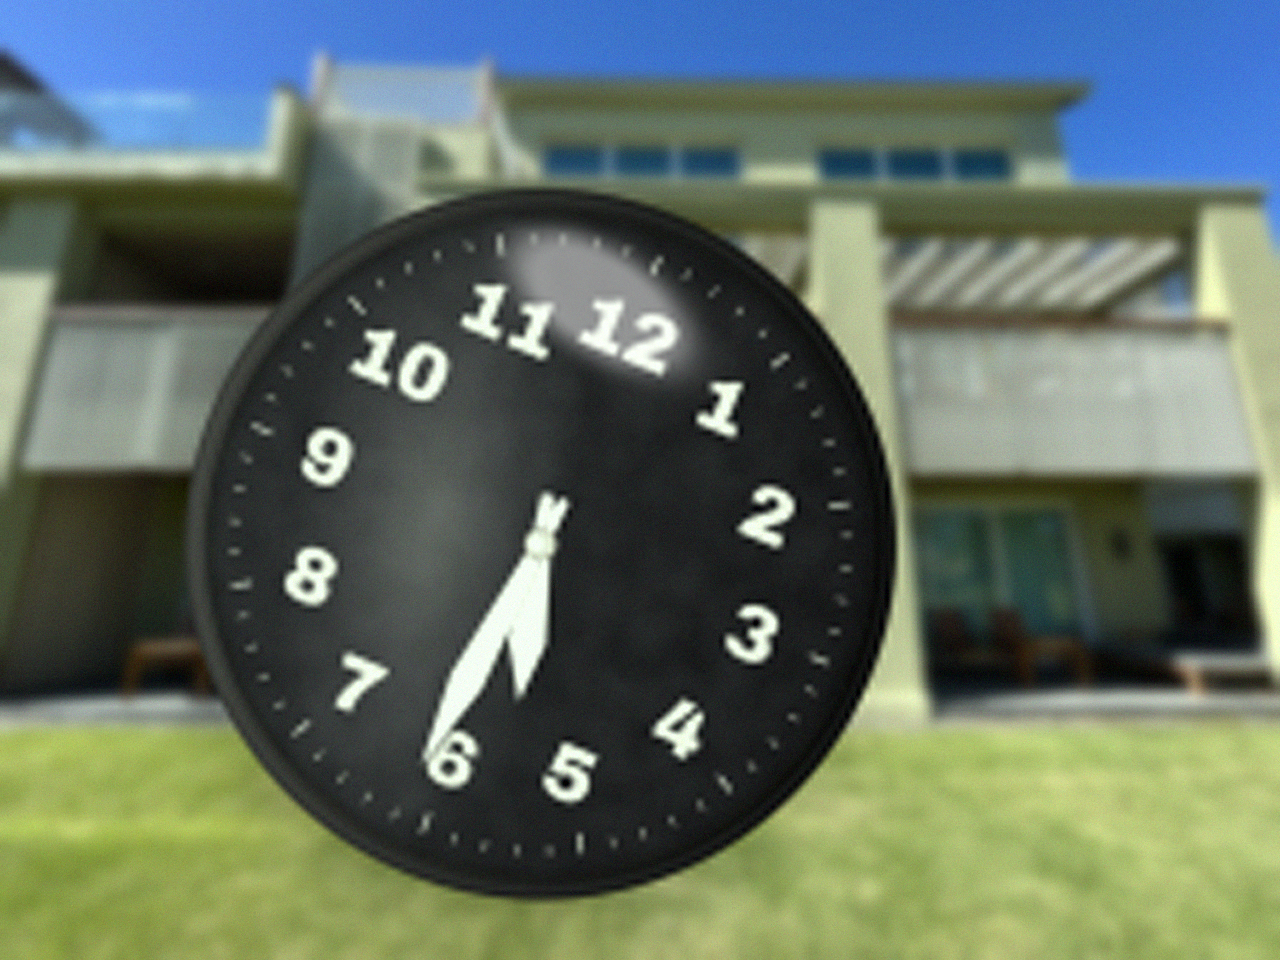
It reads 5h31
